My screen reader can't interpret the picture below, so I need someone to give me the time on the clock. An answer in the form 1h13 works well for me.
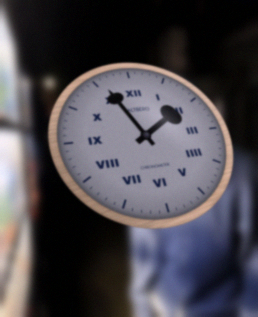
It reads 1h56
